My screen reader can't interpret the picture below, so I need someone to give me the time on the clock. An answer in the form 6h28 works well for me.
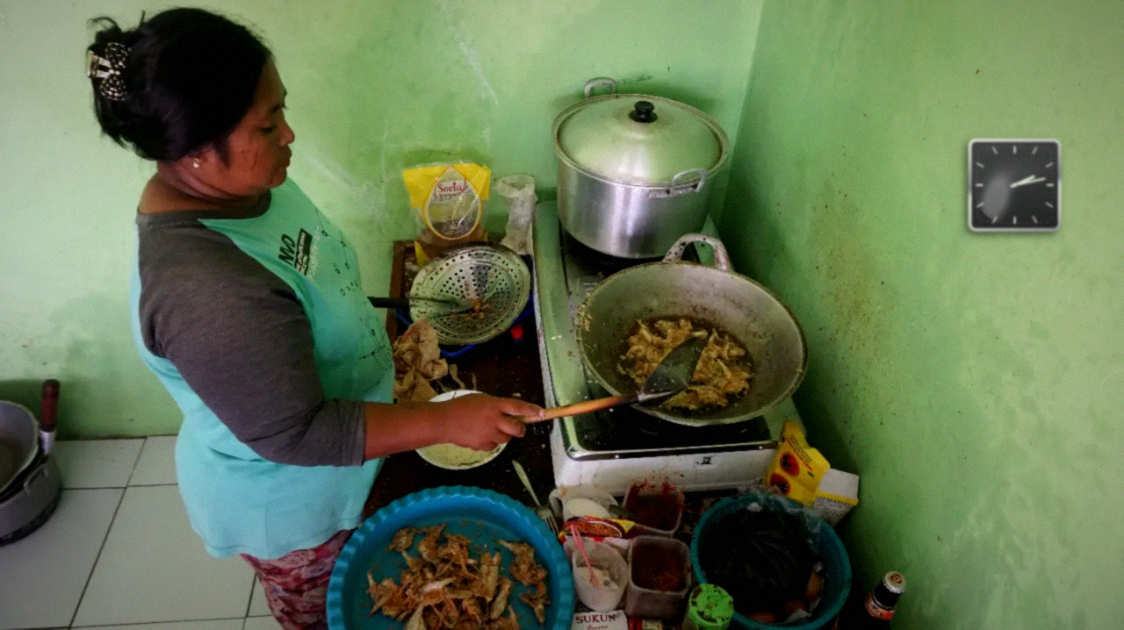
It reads 2h13
